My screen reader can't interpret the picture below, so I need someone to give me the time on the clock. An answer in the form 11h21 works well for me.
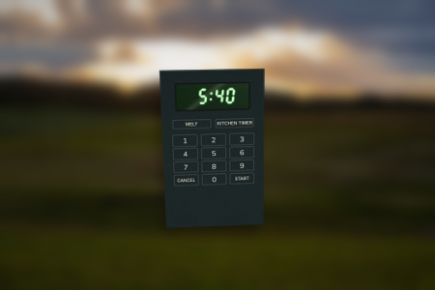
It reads 5h40
